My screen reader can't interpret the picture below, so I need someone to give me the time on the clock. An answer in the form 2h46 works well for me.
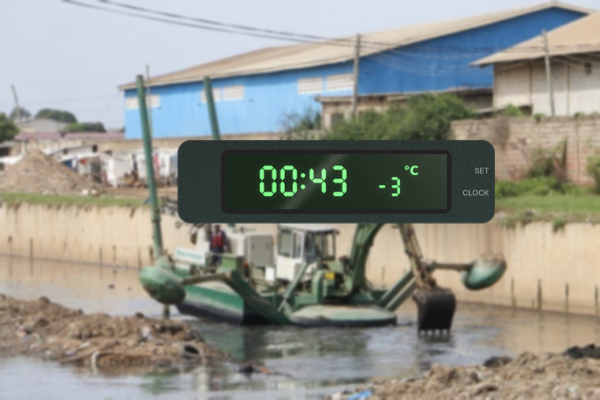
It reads 0h43
